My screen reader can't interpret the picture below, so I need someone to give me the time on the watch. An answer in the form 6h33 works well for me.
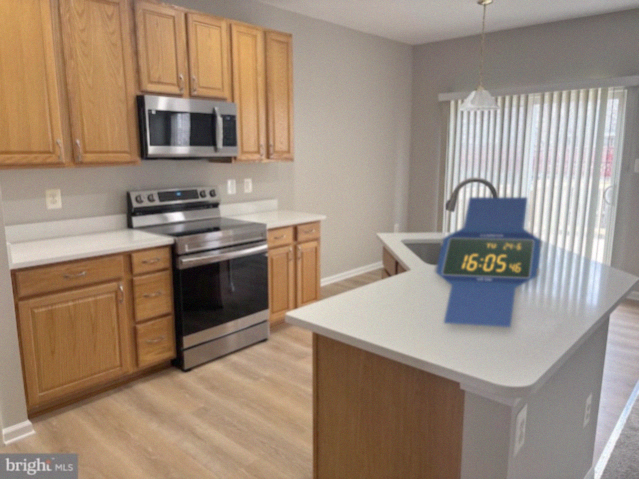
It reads 16h05
